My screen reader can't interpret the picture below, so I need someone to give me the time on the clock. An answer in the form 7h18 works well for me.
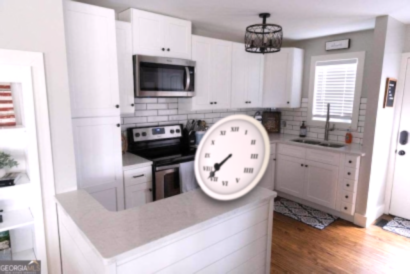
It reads 7h37
